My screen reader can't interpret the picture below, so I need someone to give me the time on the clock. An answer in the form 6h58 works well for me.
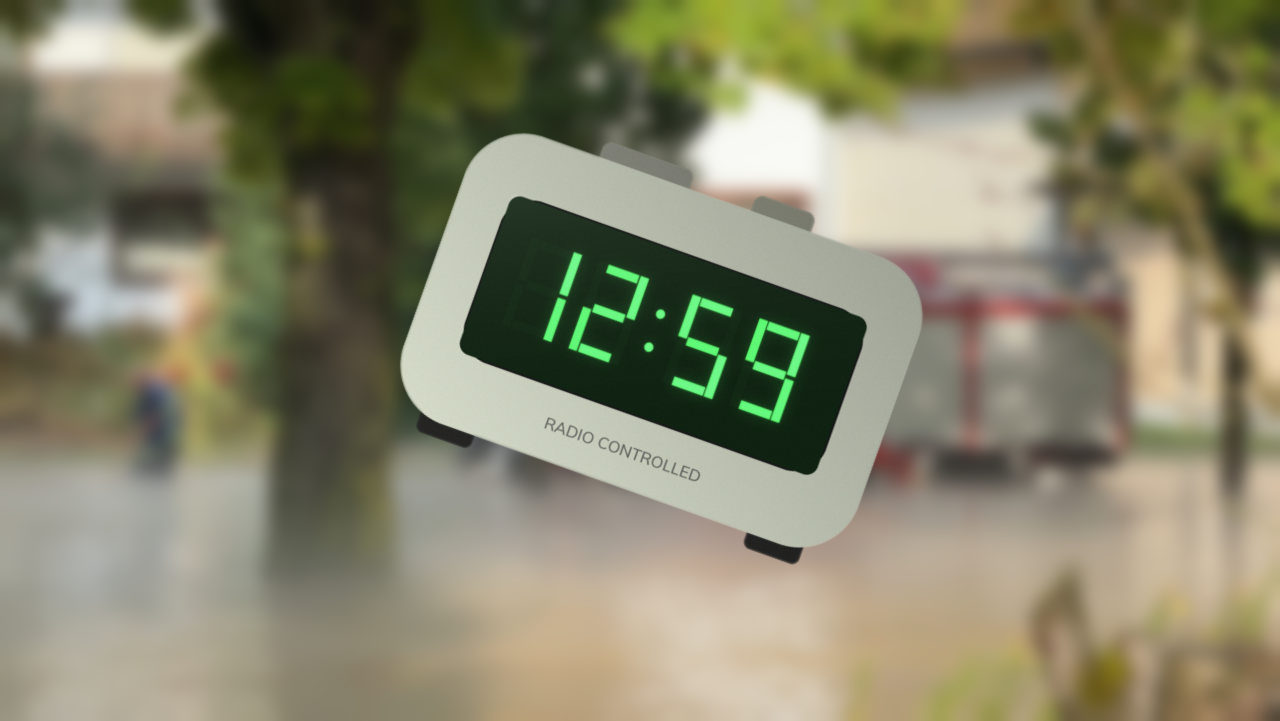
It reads 12h59
